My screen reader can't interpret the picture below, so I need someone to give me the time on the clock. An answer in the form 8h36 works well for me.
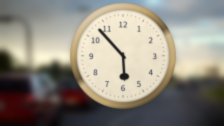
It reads 5h53
